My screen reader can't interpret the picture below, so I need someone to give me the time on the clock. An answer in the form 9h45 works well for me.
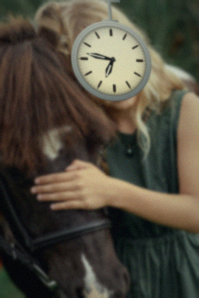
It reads 6h47
